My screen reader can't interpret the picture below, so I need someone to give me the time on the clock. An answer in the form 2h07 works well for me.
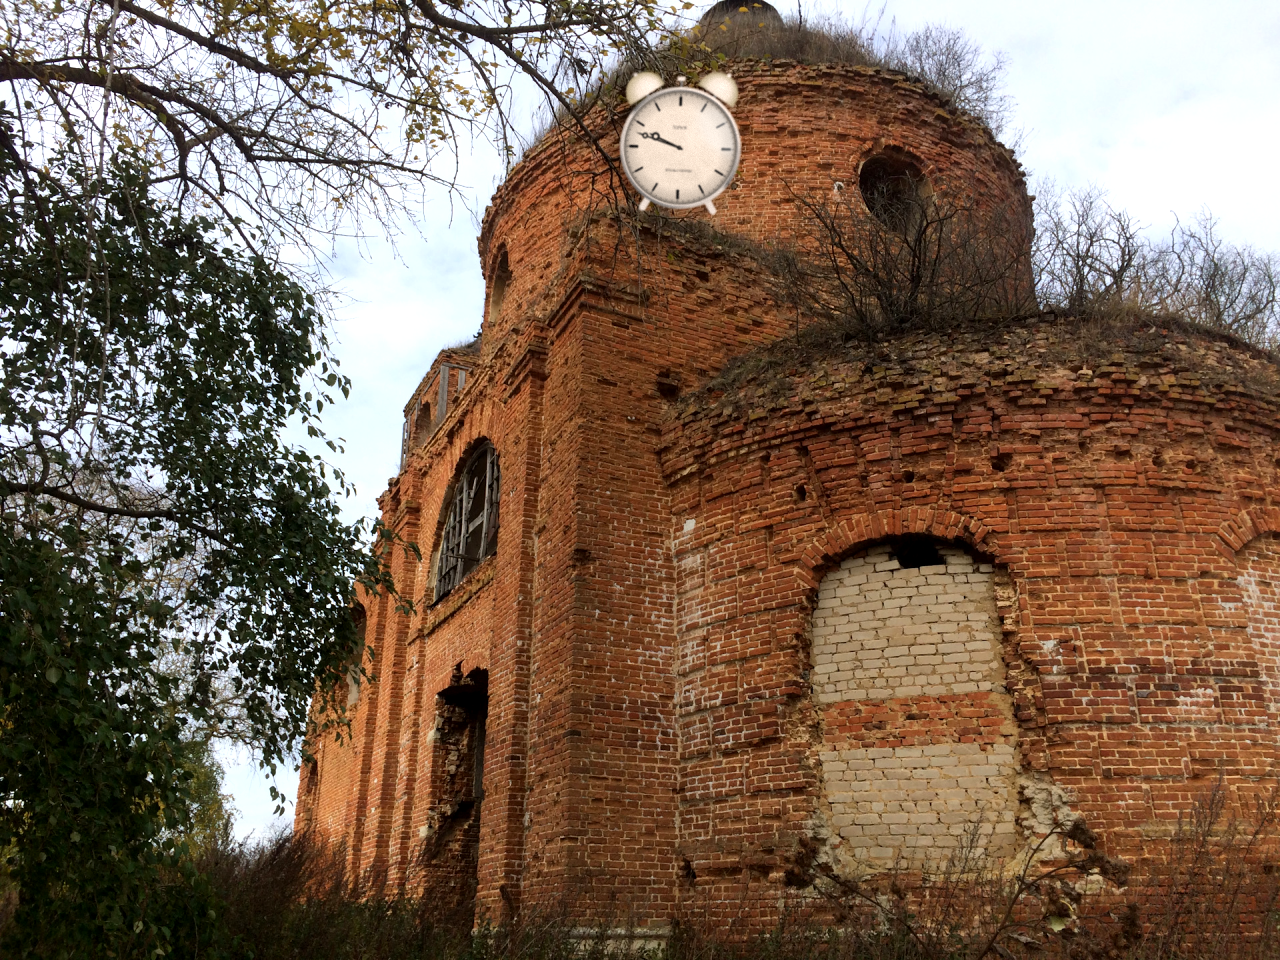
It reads 9h48
